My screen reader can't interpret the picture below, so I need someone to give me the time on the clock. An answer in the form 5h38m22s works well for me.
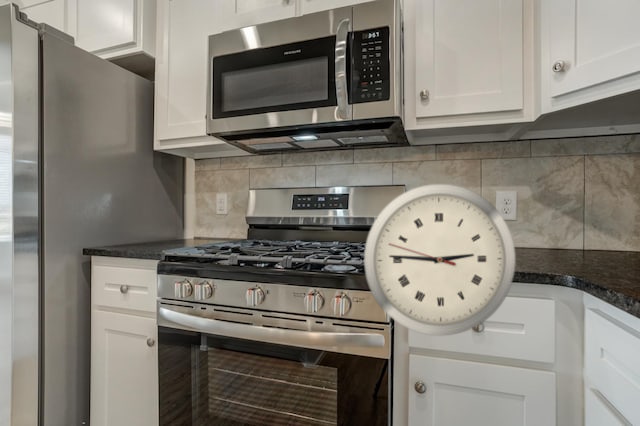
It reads 2h45m48s
